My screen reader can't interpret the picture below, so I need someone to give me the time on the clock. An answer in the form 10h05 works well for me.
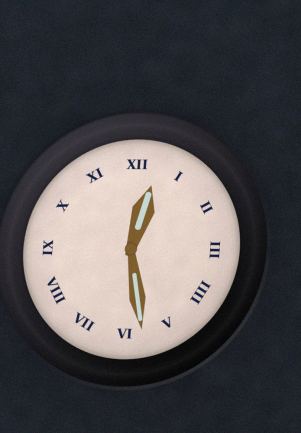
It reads 12h28
